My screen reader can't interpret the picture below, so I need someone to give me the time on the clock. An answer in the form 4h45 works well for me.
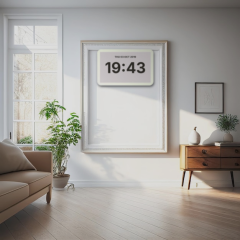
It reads 19h43
